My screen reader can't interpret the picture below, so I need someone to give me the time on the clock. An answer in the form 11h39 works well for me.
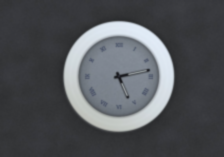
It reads 5h13
